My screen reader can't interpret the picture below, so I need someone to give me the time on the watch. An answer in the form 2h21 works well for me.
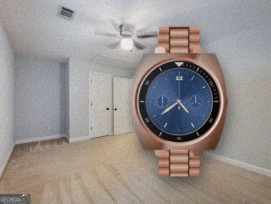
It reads 4h39
